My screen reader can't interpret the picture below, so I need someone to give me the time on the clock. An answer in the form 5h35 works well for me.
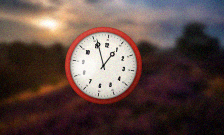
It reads 12h56
